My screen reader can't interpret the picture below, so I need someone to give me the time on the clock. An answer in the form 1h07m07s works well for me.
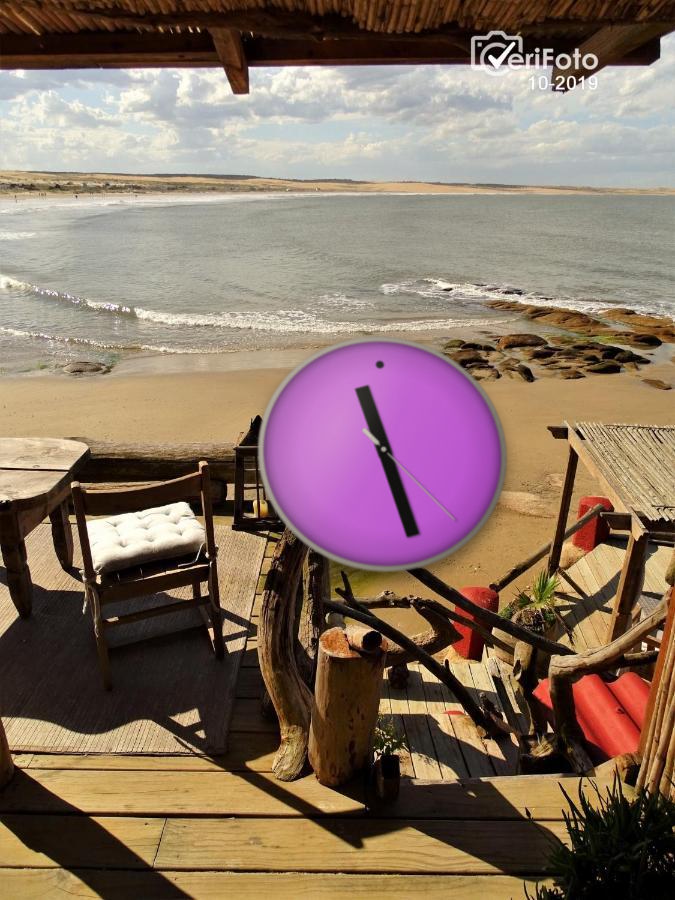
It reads 11h27m23s
